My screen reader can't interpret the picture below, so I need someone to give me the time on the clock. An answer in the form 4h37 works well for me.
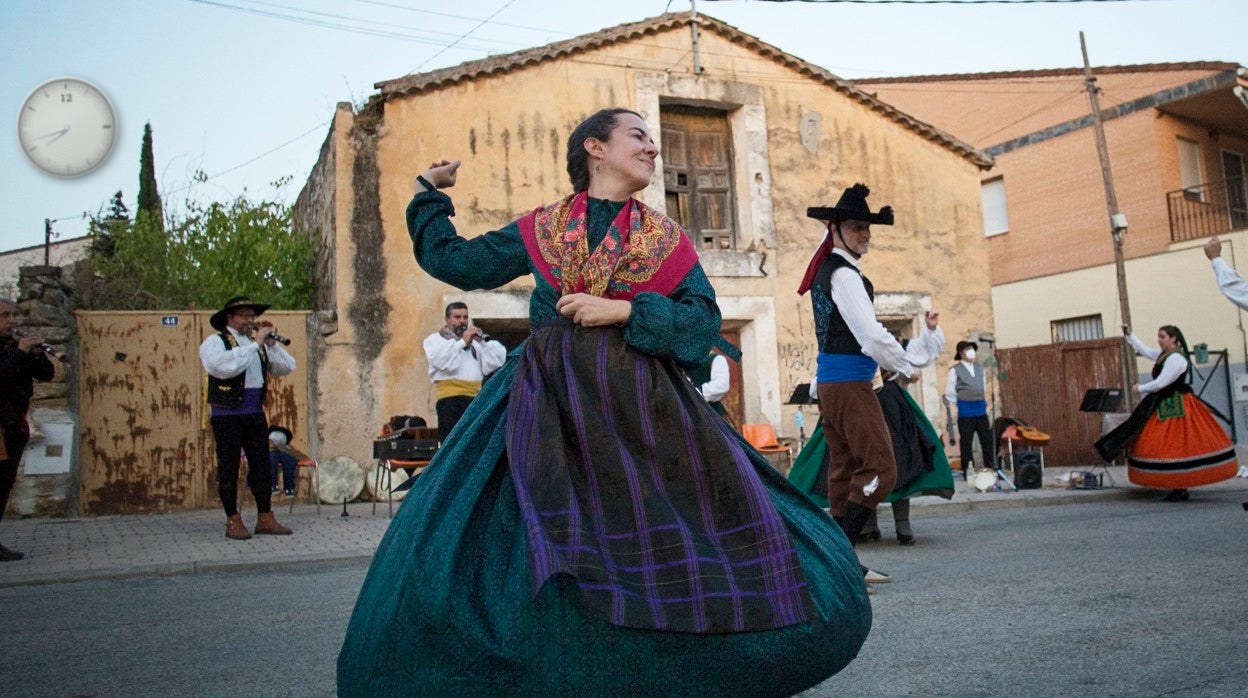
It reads 7h42
